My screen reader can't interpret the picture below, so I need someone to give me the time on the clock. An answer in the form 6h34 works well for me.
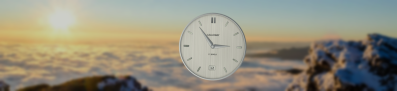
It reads 2h54
